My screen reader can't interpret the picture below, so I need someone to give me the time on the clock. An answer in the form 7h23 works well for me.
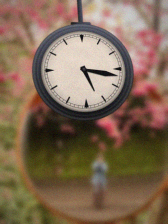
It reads 5h17
